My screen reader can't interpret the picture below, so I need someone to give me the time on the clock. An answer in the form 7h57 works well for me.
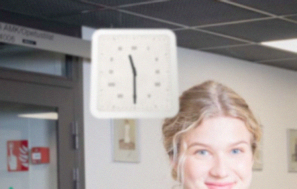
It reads 11h30
